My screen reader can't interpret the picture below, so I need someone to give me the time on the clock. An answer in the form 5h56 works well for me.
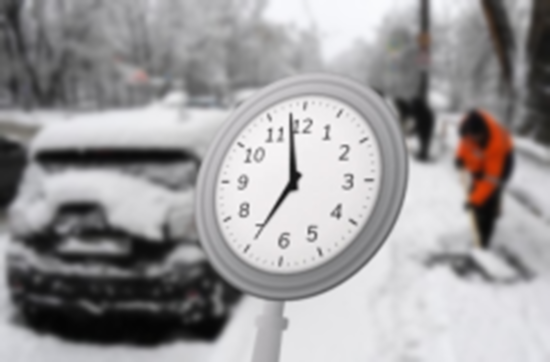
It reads 6h58
